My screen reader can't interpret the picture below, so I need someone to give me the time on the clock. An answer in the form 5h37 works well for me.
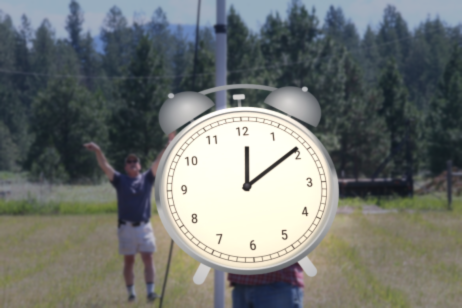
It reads 12h09
